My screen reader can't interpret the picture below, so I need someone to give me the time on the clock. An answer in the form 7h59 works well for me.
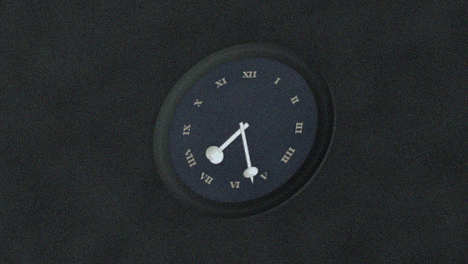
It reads 7h27
